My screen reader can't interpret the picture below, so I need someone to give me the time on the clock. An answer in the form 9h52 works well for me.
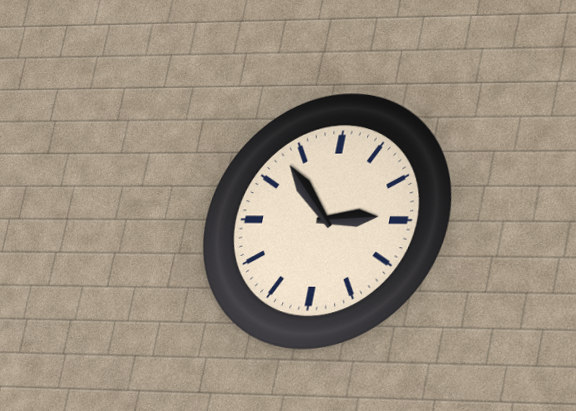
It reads 2h53
